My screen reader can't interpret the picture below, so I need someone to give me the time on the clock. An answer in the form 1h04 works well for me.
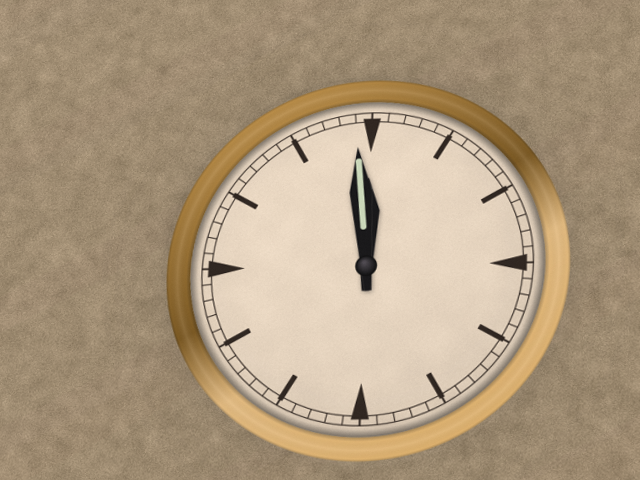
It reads 11h59
